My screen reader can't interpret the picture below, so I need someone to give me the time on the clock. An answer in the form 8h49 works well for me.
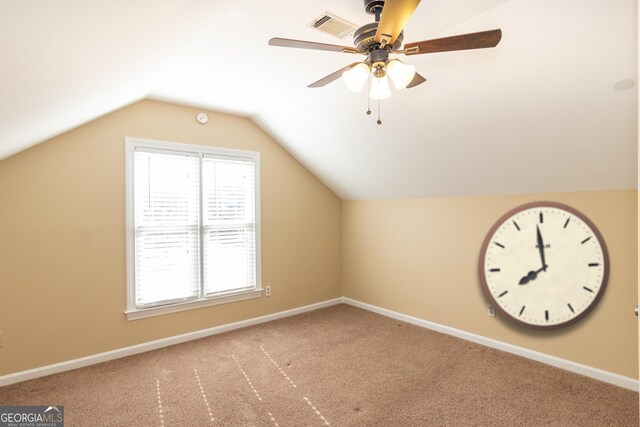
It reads 7h59
